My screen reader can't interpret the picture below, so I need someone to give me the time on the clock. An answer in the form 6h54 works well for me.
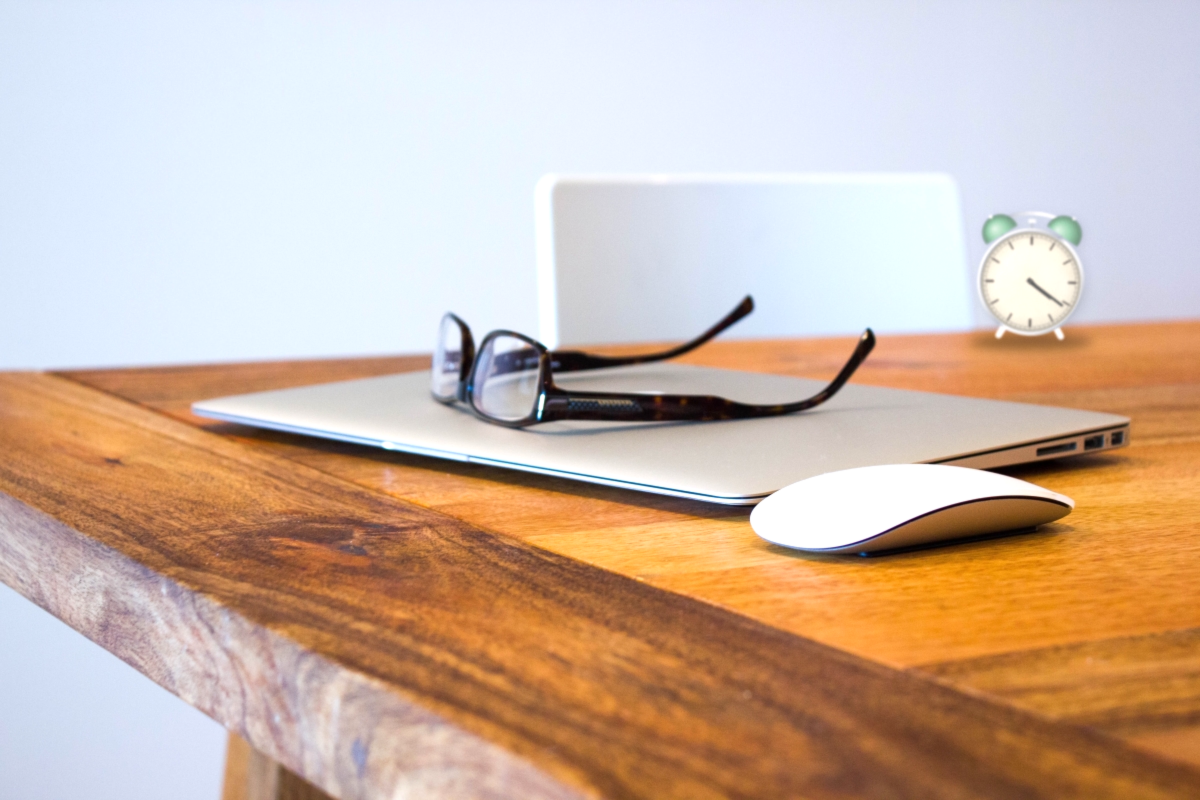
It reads 4h21
